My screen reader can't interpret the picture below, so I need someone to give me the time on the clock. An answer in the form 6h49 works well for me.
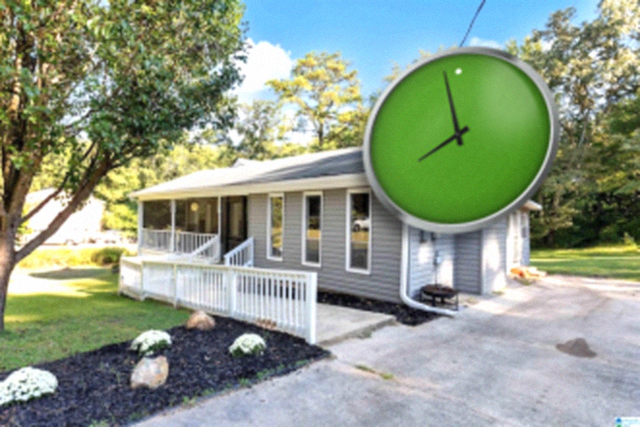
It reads 7h58
